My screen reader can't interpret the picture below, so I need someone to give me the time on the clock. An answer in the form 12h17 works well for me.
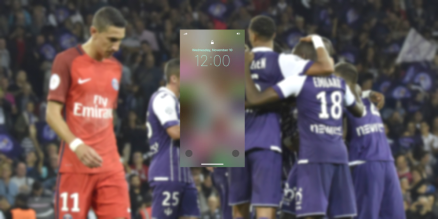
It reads 12h00
